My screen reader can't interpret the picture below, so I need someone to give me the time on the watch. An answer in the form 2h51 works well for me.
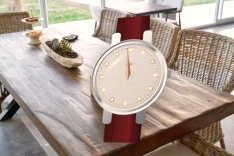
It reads 11h59
